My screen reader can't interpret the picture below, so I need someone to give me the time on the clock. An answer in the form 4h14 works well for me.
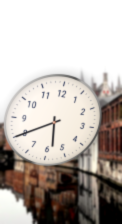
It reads 5h40
